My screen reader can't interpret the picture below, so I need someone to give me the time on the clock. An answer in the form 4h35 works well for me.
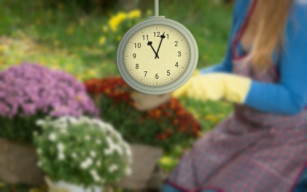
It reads 11h03
